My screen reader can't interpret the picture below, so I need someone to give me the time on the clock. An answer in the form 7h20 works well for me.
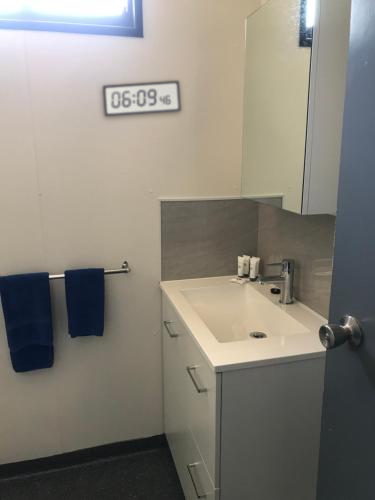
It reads 6h09
